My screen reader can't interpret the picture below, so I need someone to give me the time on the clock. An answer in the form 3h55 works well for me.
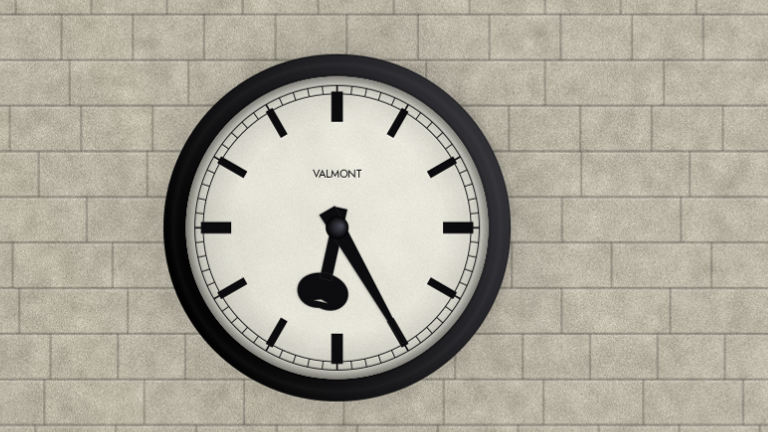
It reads 6h25
